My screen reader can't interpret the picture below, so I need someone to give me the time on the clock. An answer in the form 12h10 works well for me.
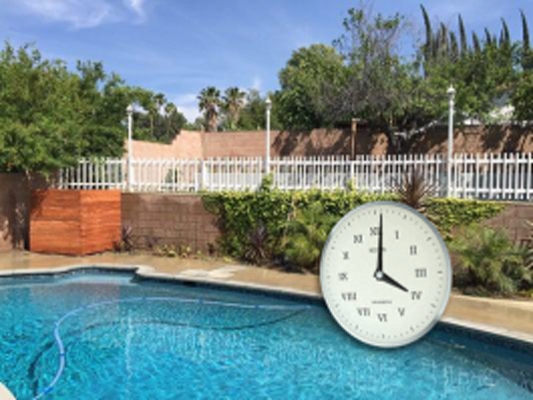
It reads 4h01
